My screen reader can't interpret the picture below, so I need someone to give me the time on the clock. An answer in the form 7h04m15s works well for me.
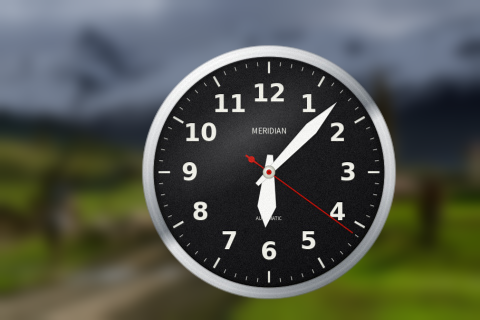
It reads 6h07m21s
